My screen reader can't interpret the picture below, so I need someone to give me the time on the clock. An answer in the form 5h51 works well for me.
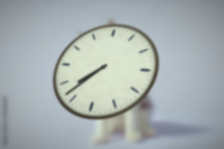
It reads 7h37
